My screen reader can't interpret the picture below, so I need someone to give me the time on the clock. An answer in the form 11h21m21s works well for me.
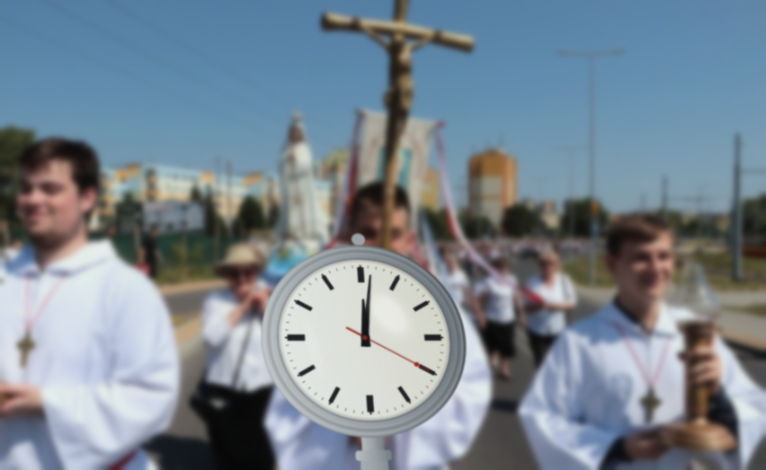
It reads 12h01m20s
